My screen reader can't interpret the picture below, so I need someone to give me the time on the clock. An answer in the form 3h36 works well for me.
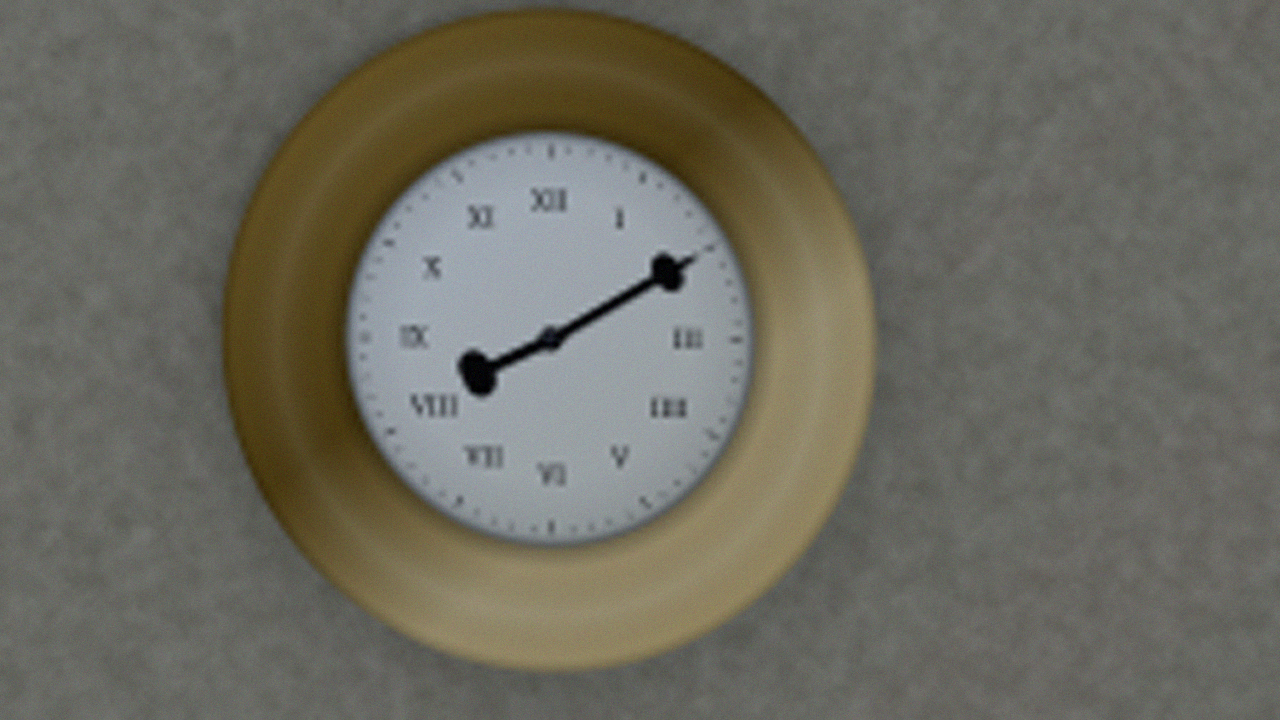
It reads 8h10
